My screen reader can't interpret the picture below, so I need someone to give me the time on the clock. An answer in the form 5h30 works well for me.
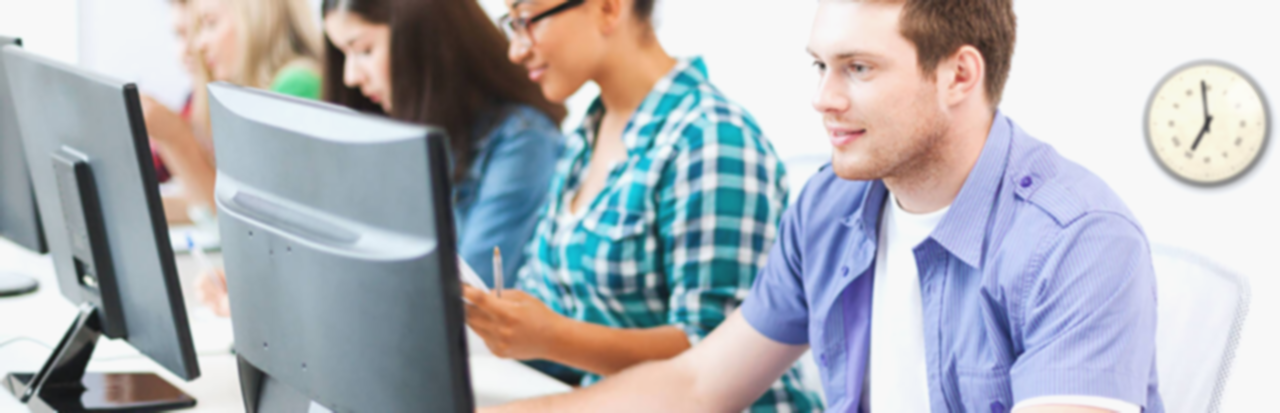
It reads 6h59
